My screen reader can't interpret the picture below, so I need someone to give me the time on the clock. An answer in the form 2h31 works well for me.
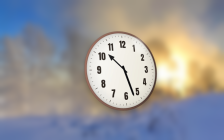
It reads 10h27
